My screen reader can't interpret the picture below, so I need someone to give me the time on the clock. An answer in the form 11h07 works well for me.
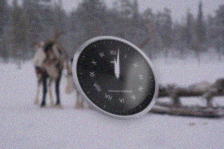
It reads 12h02
